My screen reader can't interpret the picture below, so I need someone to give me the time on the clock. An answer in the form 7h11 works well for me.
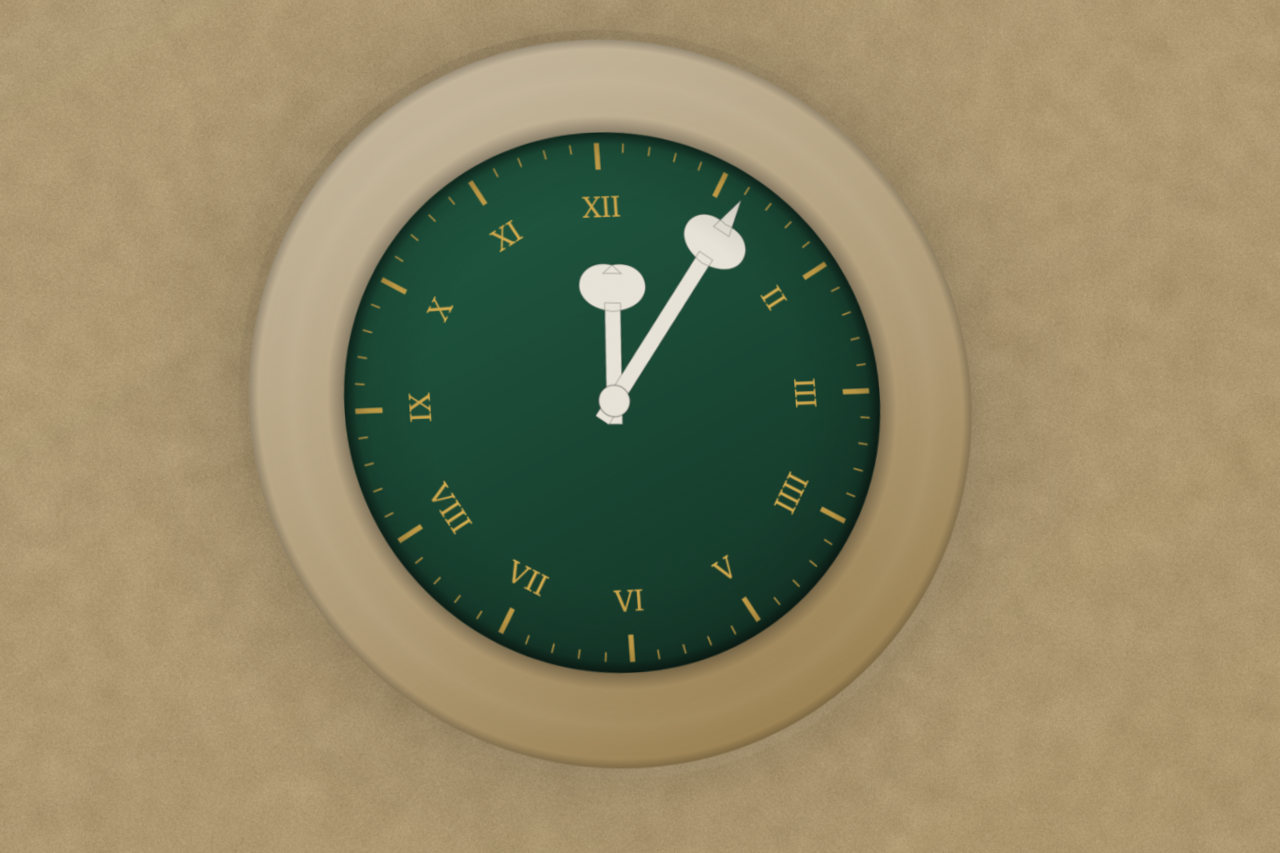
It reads 12h06
